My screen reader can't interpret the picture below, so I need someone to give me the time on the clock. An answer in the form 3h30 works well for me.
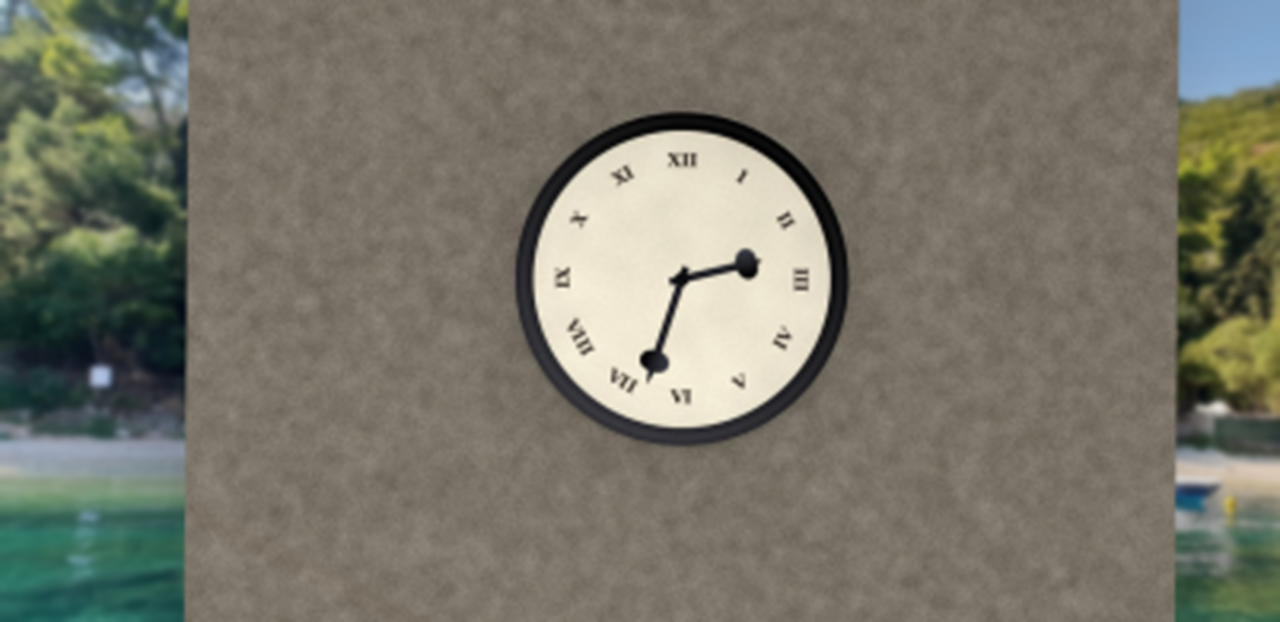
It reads 2h33
